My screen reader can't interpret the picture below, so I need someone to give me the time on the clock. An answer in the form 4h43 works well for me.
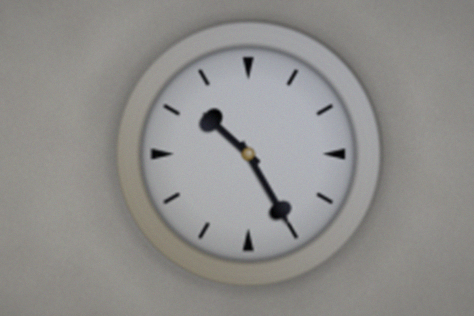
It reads 10h25
